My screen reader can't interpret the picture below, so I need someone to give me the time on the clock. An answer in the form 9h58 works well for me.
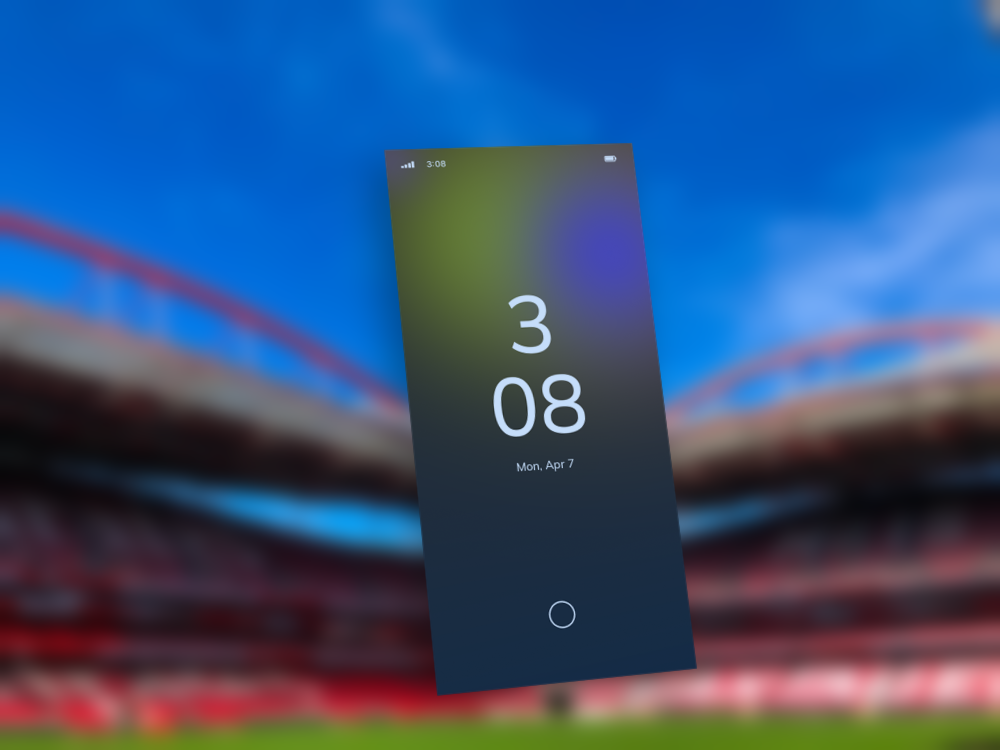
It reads 3h08
